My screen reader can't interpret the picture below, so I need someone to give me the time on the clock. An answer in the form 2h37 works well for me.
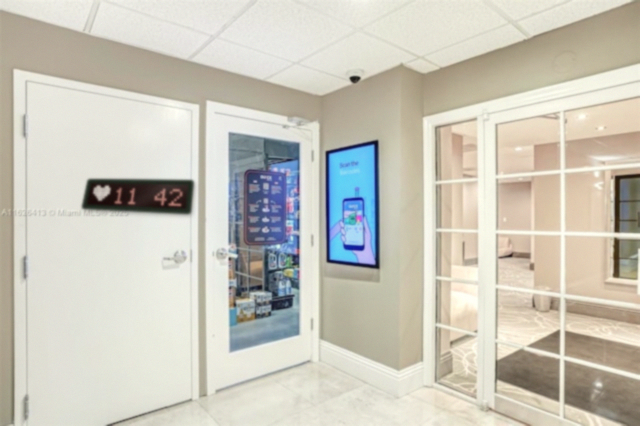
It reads 11h42
